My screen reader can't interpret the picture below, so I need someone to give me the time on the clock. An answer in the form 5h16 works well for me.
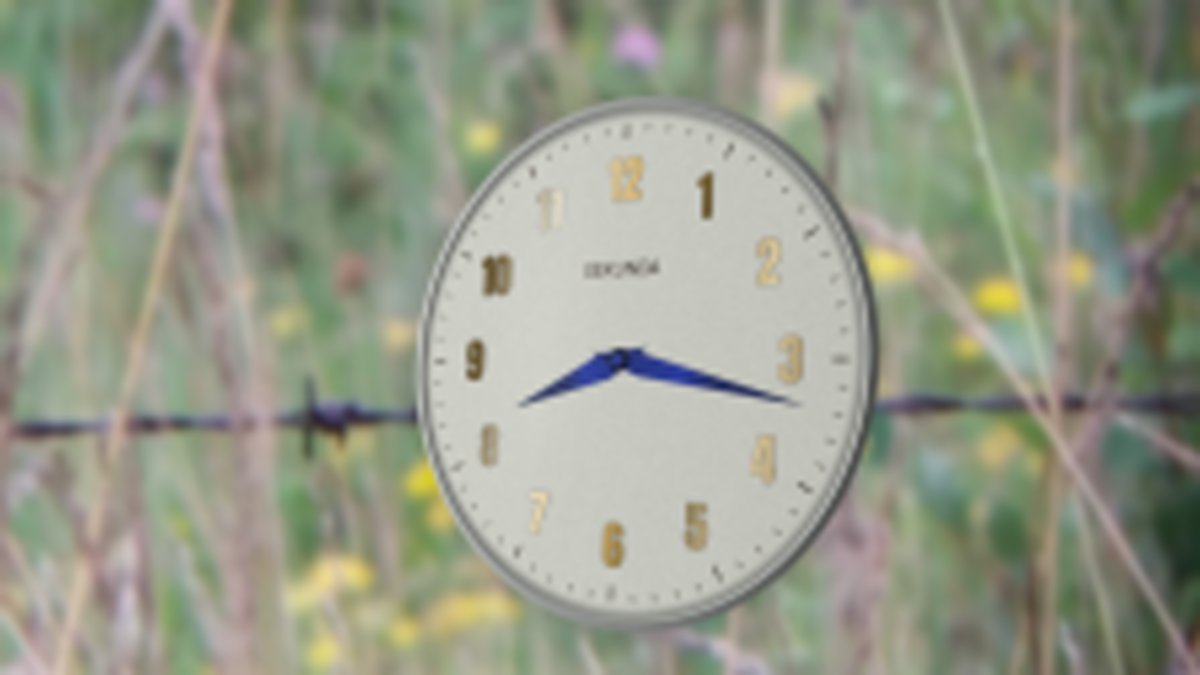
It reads 8h17
